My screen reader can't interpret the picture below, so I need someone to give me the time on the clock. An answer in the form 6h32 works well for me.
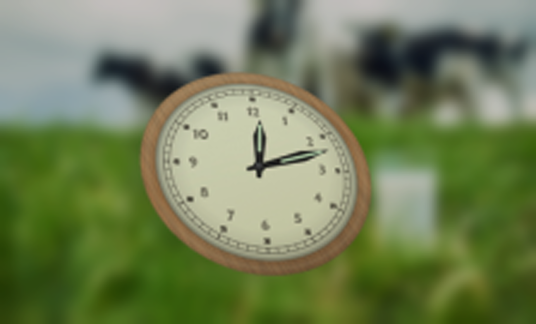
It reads 12h12
